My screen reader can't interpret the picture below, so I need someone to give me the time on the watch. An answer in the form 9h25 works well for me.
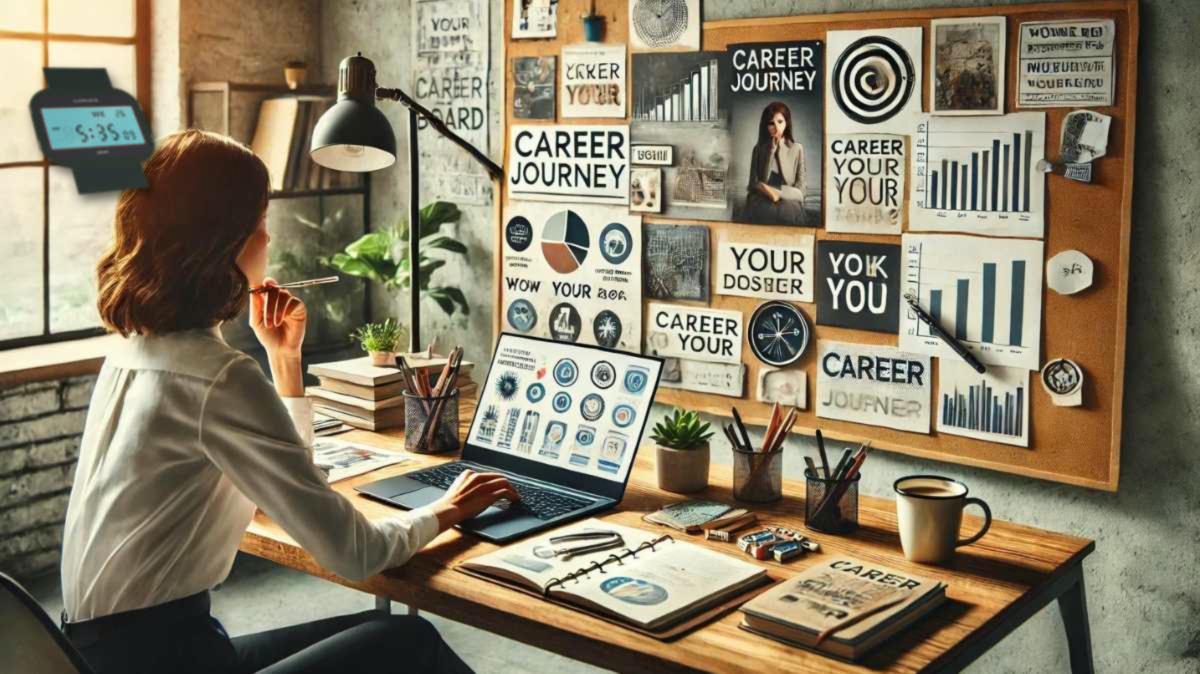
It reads 5h35
